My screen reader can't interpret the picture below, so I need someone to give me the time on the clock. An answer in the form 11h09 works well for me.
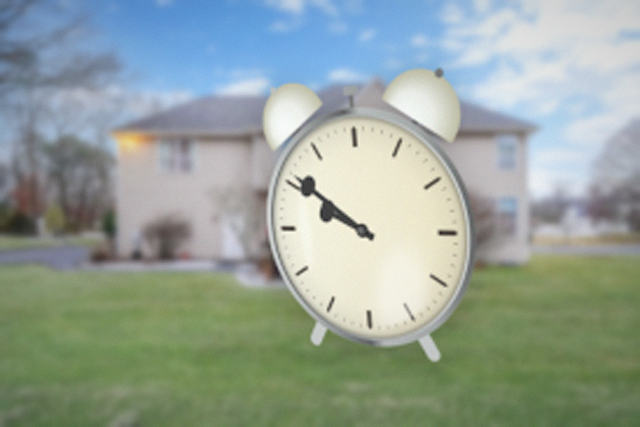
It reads 9h51
